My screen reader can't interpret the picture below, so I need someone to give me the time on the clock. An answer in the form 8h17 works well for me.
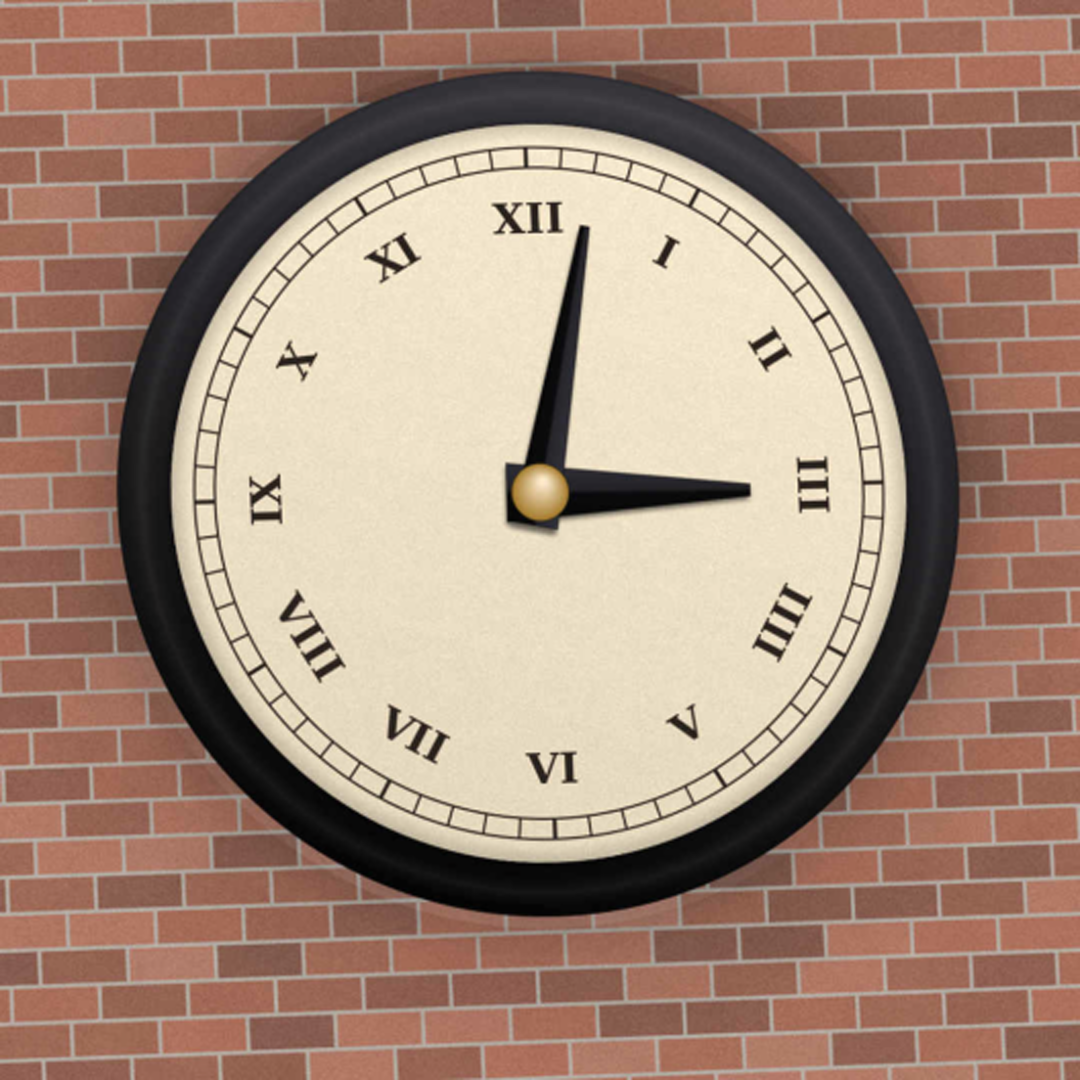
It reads 3h02
